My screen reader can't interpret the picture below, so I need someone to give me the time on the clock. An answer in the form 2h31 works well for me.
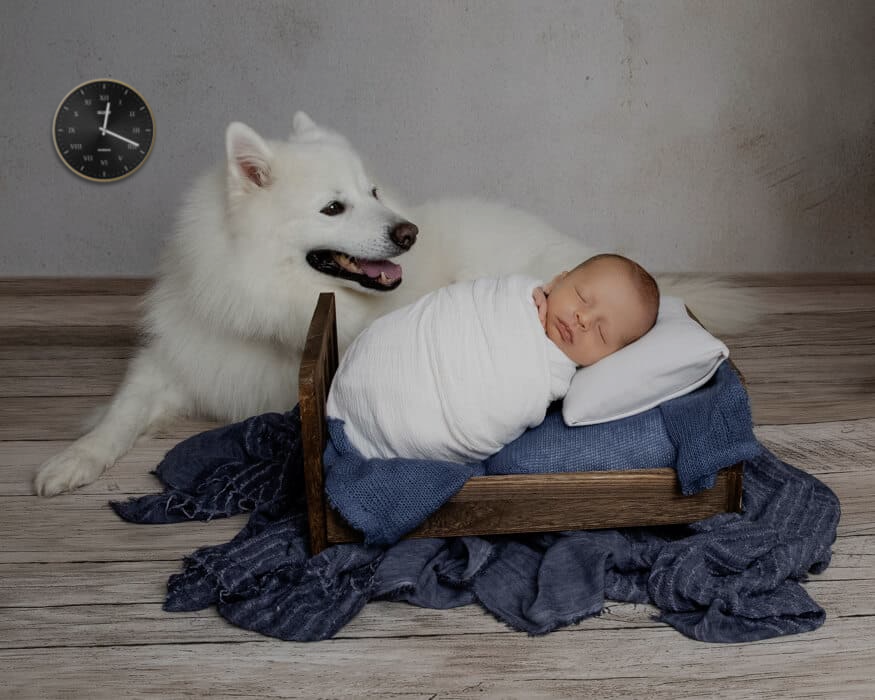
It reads 12h19
